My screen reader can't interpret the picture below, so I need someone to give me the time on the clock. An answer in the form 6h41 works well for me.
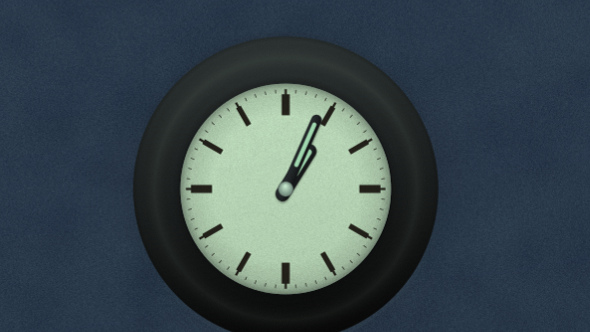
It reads 1h04
